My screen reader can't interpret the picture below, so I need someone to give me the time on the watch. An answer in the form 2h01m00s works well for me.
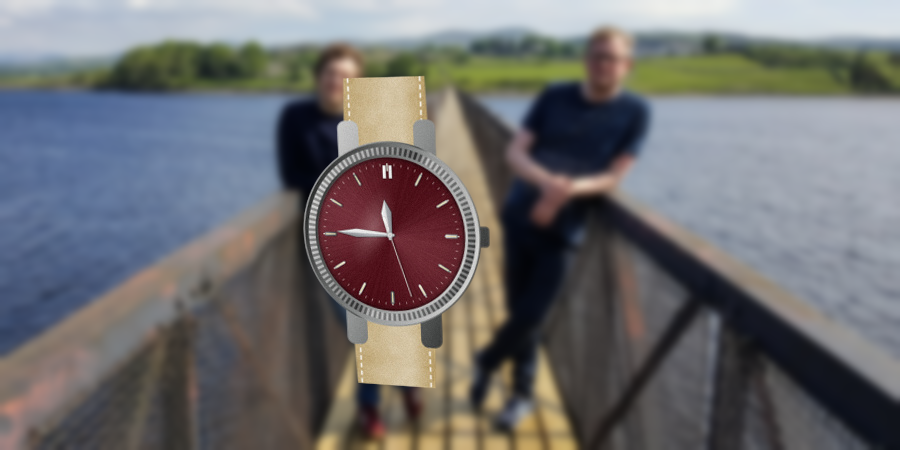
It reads 11h45m27s
